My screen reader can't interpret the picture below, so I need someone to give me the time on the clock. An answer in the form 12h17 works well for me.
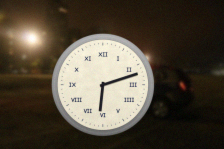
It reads 6h12
